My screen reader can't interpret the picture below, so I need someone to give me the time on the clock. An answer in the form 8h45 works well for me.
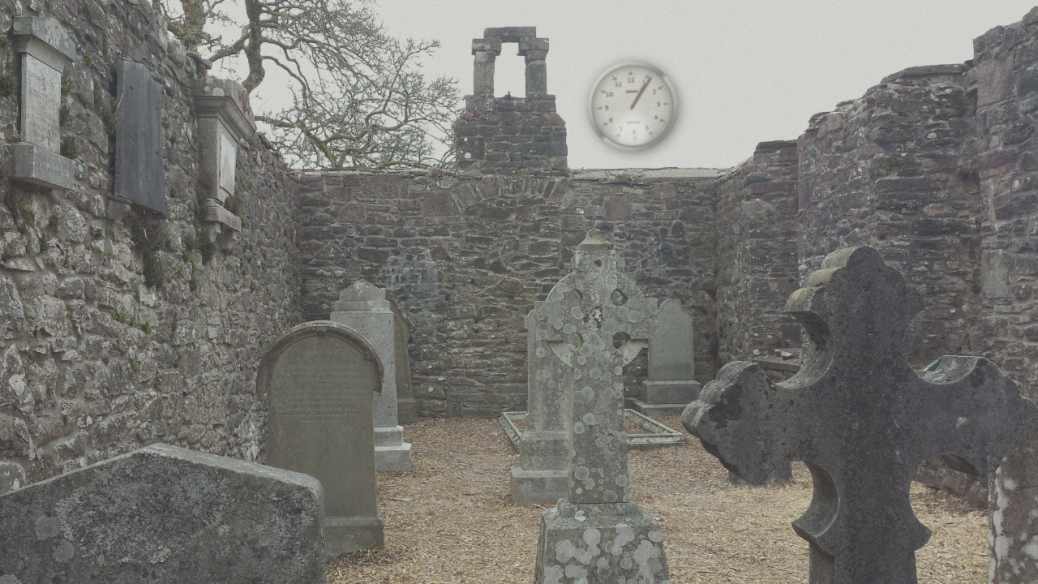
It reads 1h06
